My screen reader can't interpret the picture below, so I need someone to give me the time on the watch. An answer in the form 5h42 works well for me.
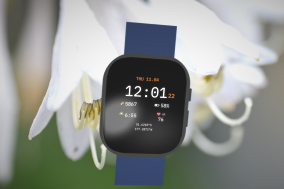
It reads 12h01
